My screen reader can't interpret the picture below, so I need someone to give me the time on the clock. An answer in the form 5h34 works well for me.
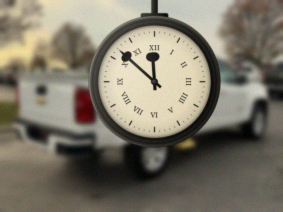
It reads 11h52
